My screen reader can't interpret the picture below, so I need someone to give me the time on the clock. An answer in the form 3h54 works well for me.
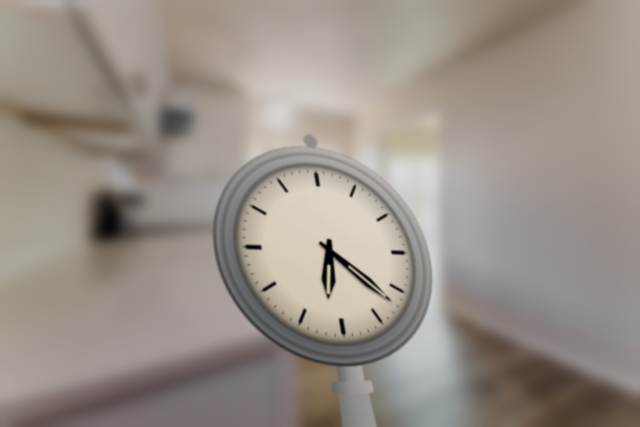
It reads 6h22
